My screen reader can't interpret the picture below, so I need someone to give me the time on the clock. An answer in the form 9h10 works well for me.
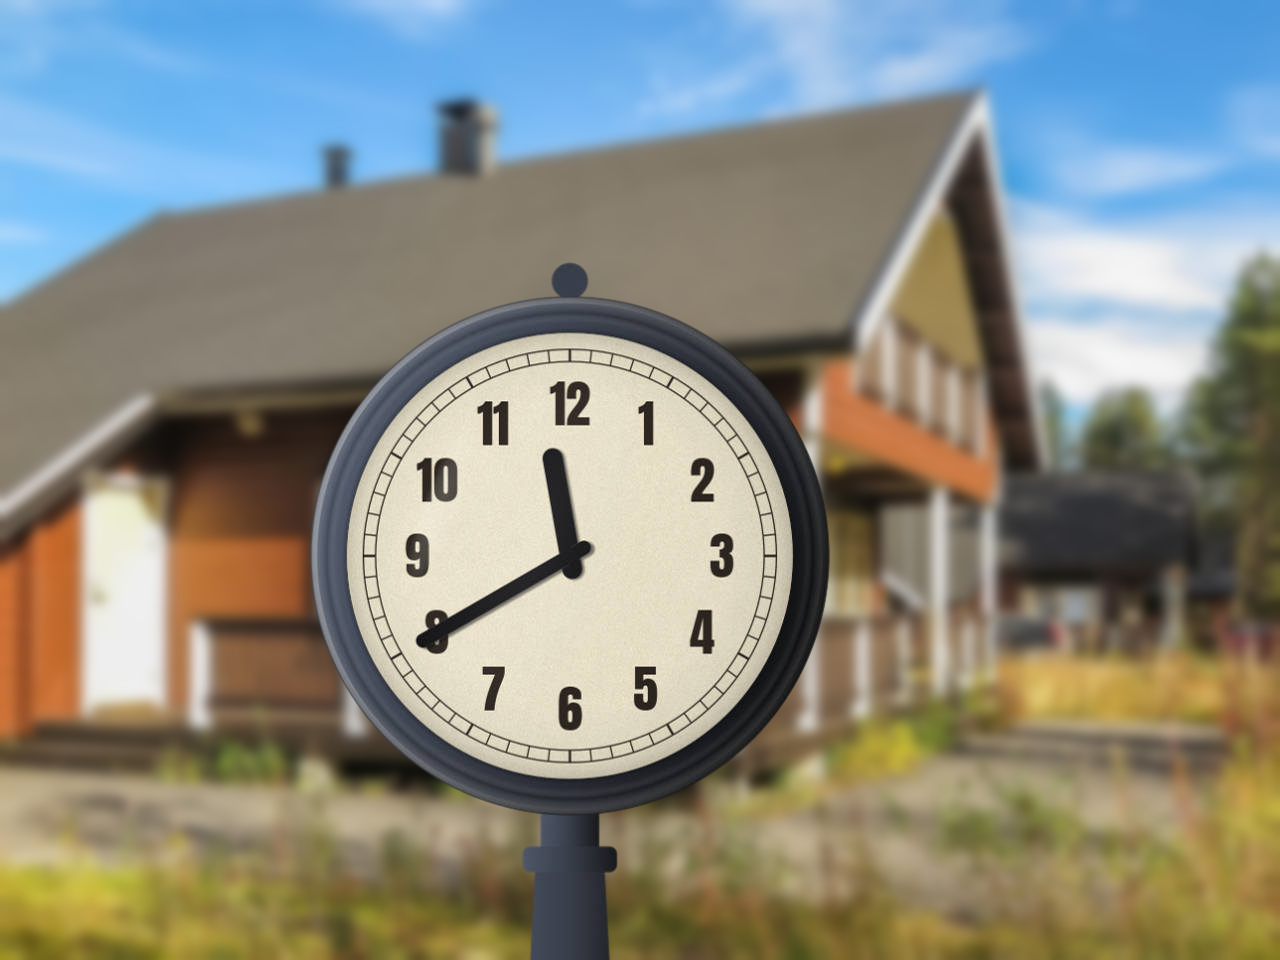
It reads 11h40
